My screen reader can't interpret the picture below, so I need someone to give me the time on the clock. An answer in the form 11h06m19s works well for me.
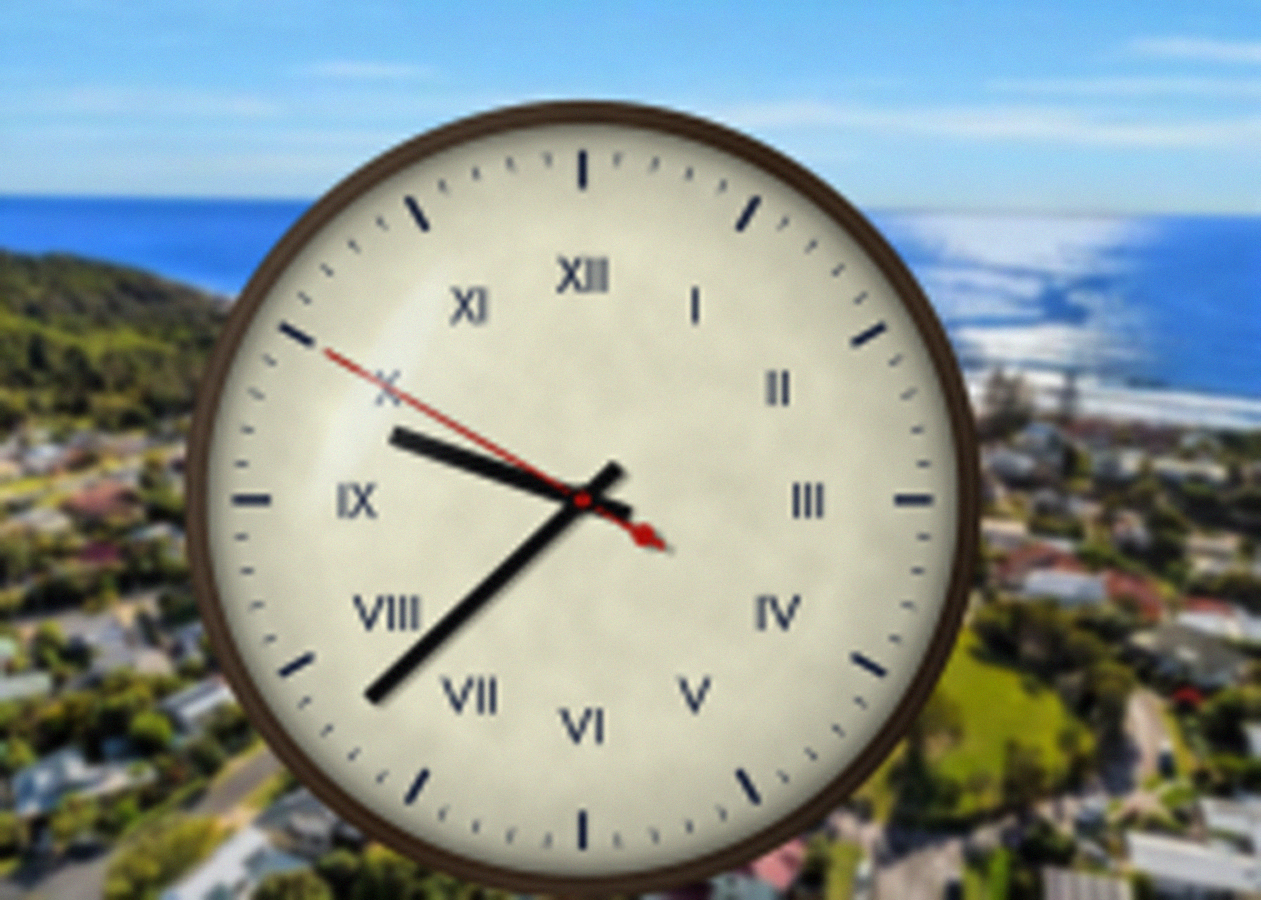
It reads 9h37m50s
